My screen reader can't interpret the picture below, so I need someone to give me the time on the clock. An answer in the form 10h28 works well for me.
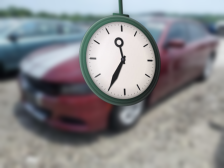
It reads 11h35
